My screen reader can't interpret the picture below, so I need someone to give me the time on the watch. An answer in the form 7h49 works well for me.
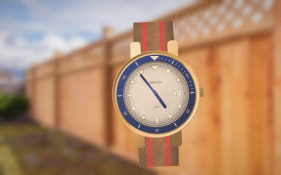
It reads 4h54
